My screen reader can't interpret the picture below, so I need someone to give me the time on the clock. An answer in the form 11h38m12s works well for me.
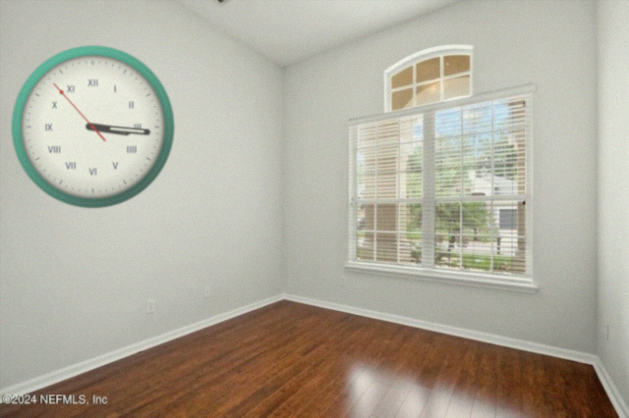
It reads 3h15m53s
